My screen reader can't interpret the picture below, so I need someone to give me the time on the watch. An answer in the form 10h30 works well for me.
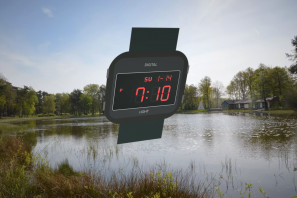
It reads 7h10
